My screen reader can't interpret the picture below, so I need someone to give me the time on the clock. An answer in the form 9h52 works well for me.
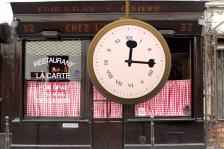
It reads 12h16
